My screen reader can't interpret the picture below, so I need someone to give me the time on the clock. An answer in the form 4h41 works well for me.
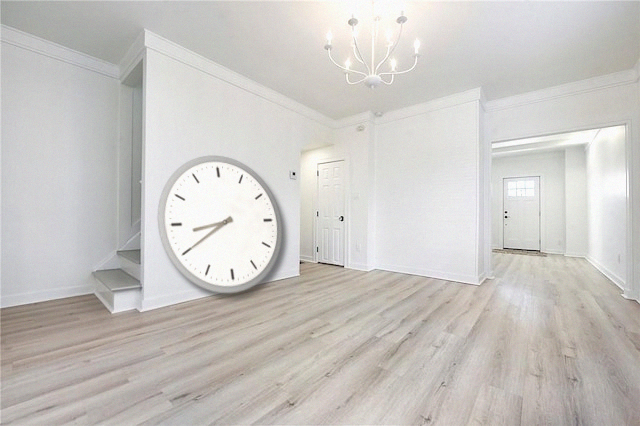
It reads 8h40
